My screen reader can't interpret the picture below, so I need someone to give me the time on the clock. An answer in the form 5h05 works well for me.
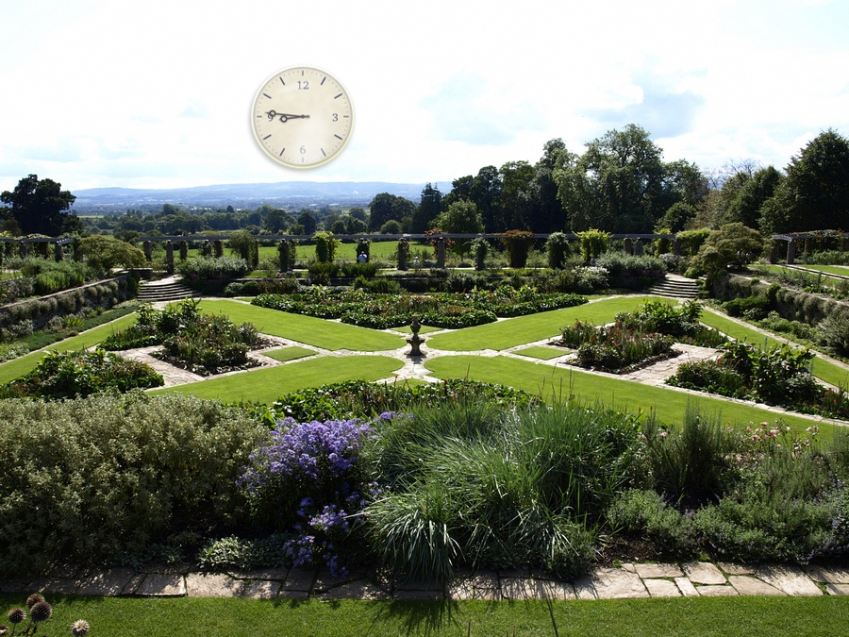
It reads 8h46
